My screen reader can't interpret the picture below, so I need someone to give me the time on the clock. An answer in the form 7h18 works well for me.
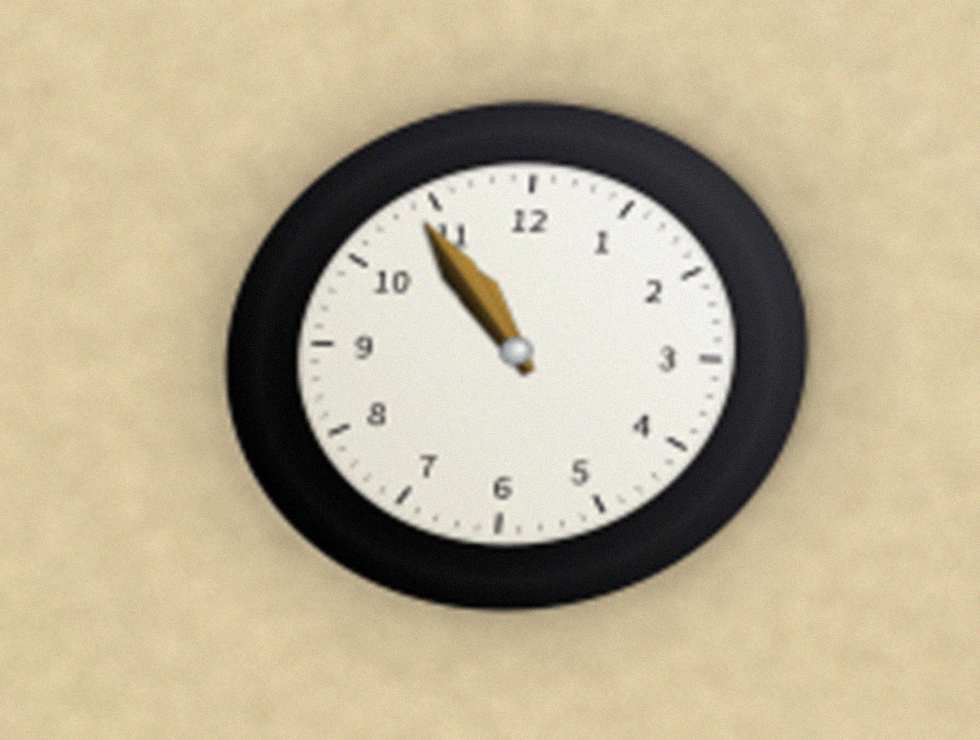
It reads 10h54
